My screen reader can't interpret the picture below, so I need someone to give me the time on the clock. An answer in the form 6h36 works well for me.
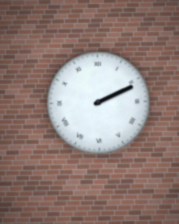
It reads 2h11
